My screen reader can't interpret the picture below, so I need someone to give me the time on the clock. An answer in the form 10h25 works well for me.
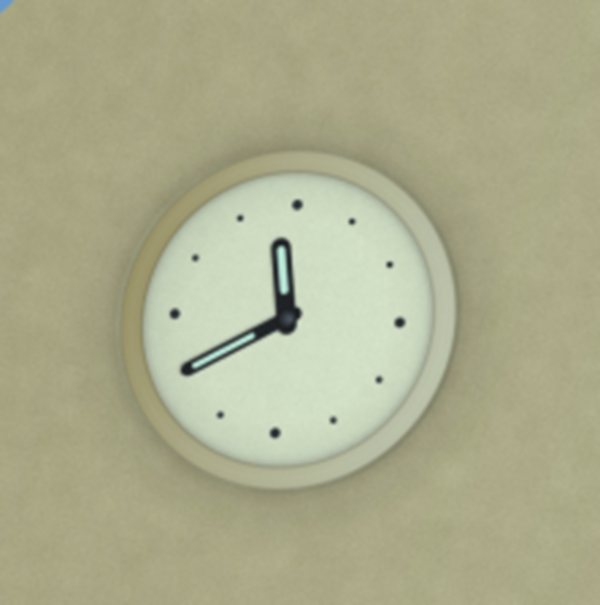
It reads 11h40
